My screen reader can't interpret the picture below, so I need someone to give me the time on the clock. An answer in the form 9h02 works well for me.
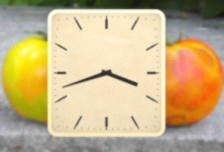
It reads 3h42
